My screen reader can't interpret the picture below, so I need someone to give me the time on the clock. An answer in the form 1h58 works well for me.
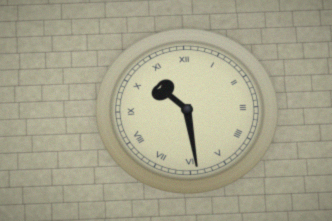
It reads 10h29
